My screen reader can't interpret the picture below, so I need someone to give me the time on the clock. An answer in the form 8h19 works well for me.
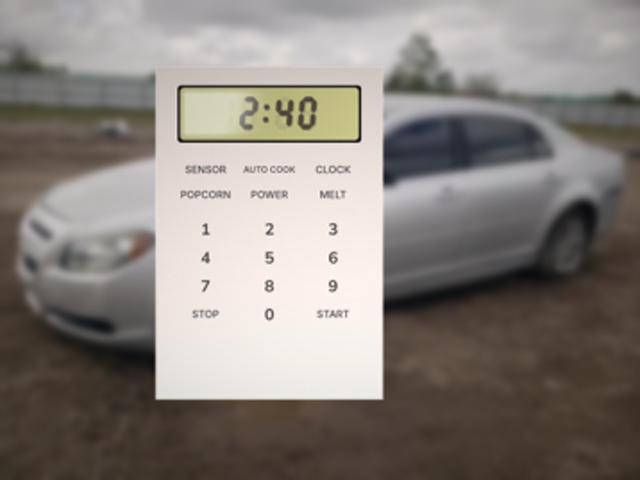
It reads 2h40
